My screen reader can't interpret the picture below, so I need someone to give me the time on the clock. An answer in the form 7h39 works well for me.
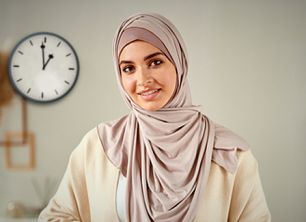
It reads 12h59
